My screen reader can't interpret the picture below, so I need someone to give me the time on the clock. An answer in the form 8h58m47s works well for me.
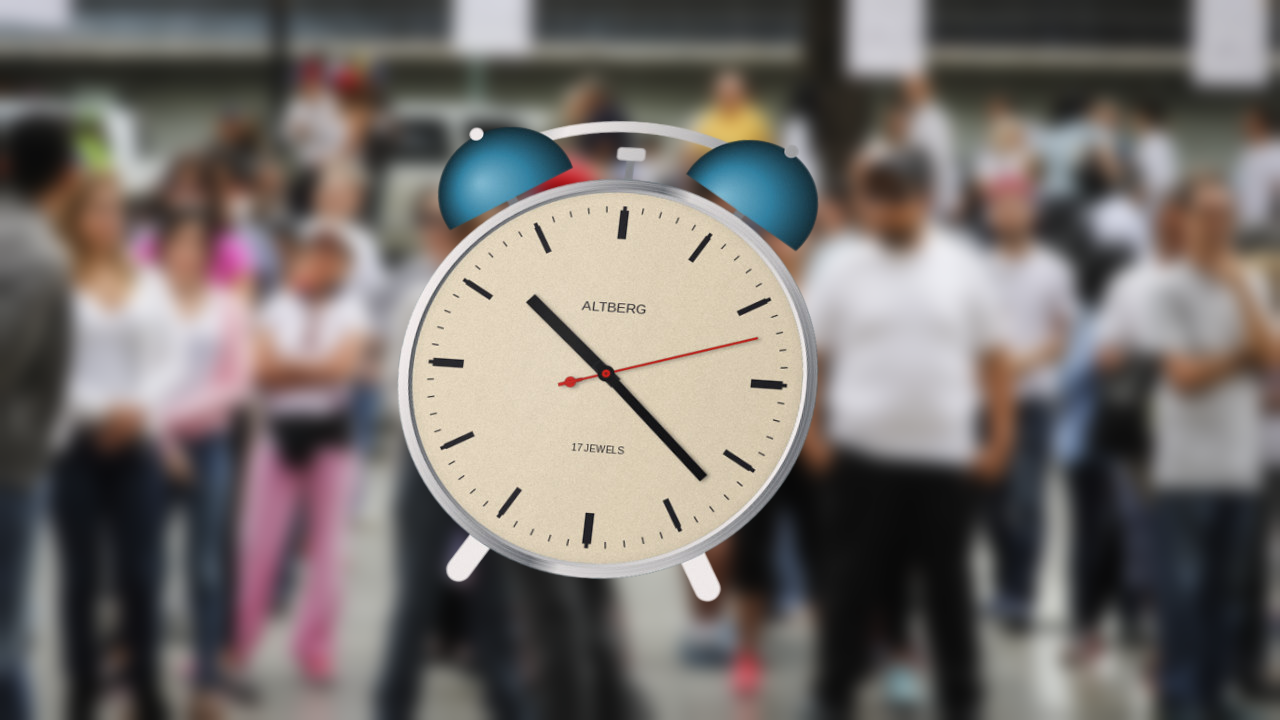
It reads 10h22m12s
